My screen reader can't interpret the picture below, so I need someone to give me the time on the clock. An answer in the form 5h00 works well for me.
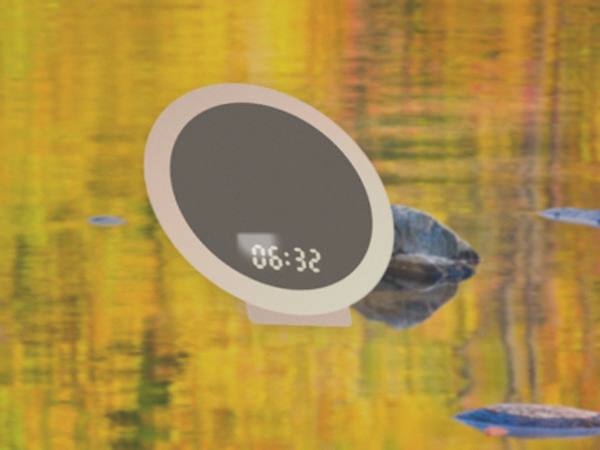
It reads 6h32
